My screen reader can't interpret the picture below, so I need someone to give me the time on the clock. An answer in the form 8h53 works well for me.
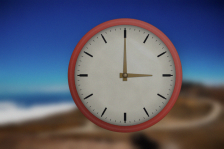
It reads 3h00
